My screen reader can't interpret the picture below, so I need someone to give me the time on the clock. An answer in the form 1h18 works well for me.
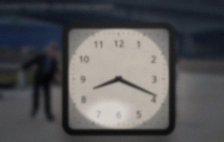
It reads 8h19
